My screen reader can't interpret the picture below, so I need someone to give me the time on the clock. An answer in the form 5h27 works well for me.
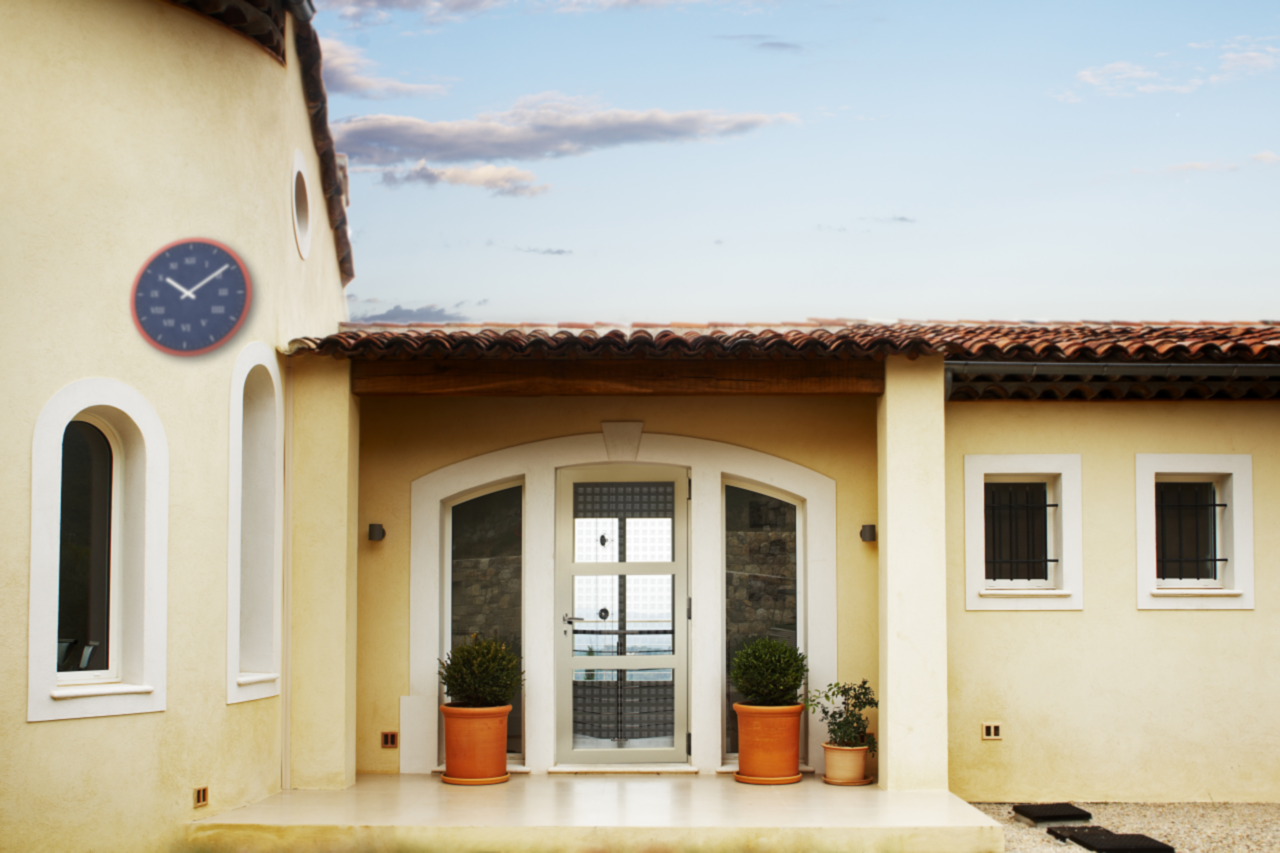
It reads 10h09
